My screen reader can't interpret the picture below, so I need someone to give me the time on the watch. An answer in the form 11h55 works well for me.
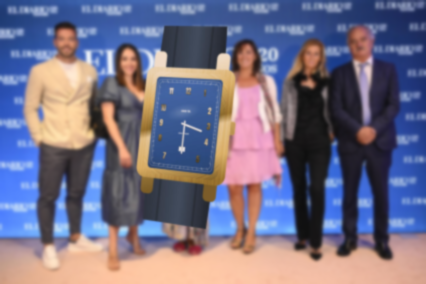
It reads 3h30
